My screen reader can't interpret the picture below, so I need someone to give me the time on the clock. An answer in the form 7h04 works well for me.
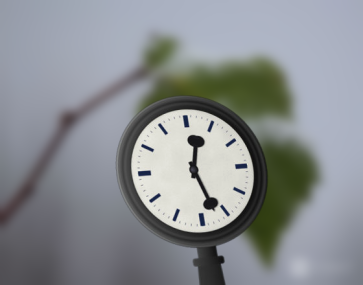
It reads 12h27
